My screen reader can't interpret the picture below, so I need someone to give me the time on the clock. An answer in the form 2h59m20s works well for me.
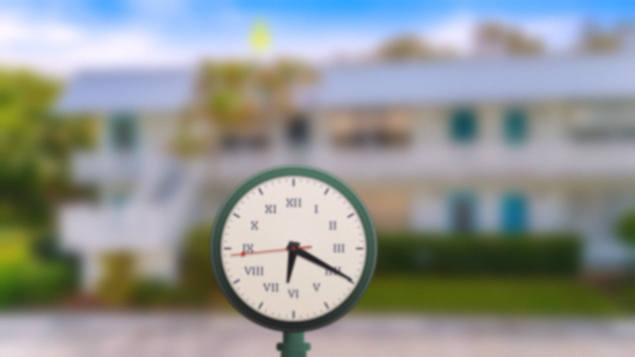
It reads 6h19m44s
